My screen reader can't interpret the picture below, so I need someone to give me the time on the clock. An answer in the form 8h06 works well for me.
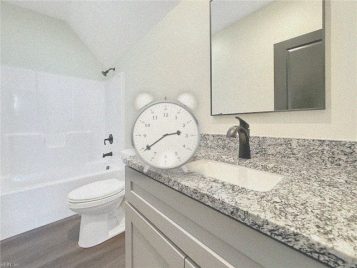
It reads 2h39
